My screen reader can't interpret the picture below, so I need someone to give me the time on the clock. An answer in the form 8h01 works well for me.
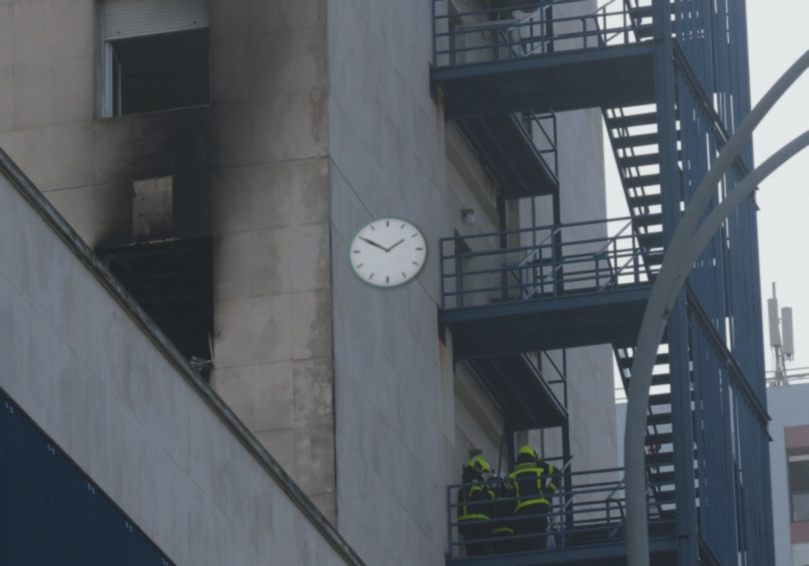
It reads 1h50
